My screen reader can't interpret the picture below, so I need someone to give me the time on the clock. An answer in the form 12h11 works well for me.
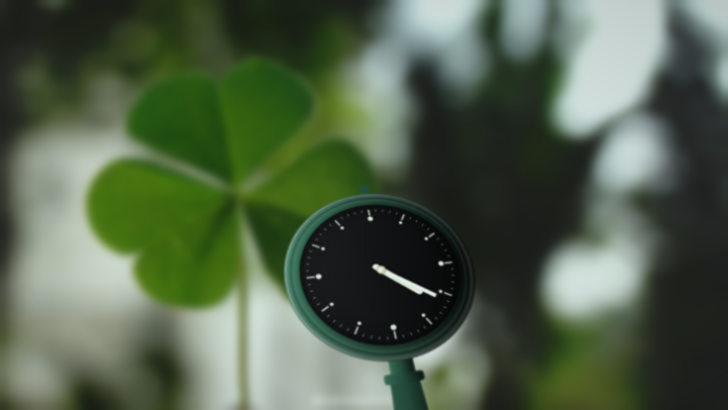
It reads 4h21
